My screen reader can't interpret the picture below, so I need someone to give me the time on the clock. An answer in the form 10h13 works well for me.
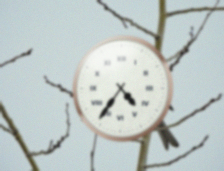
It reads 4h36
